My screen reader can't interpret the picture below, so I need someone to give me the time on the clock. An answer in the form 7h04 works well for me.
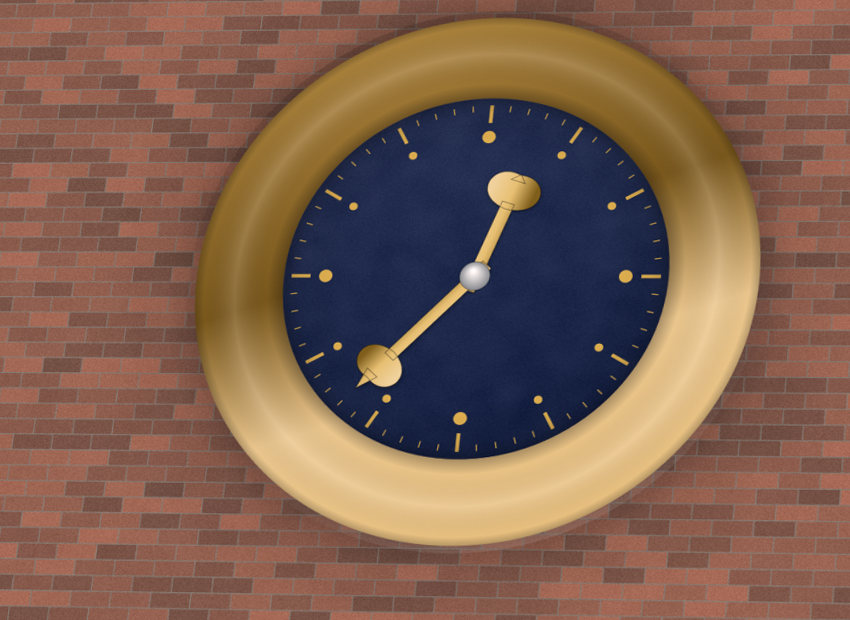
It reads 12h37
